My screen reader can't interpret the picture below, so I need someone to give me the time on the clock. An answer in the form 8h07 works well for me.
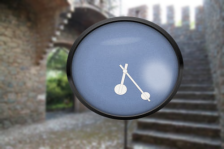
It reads 6h24
